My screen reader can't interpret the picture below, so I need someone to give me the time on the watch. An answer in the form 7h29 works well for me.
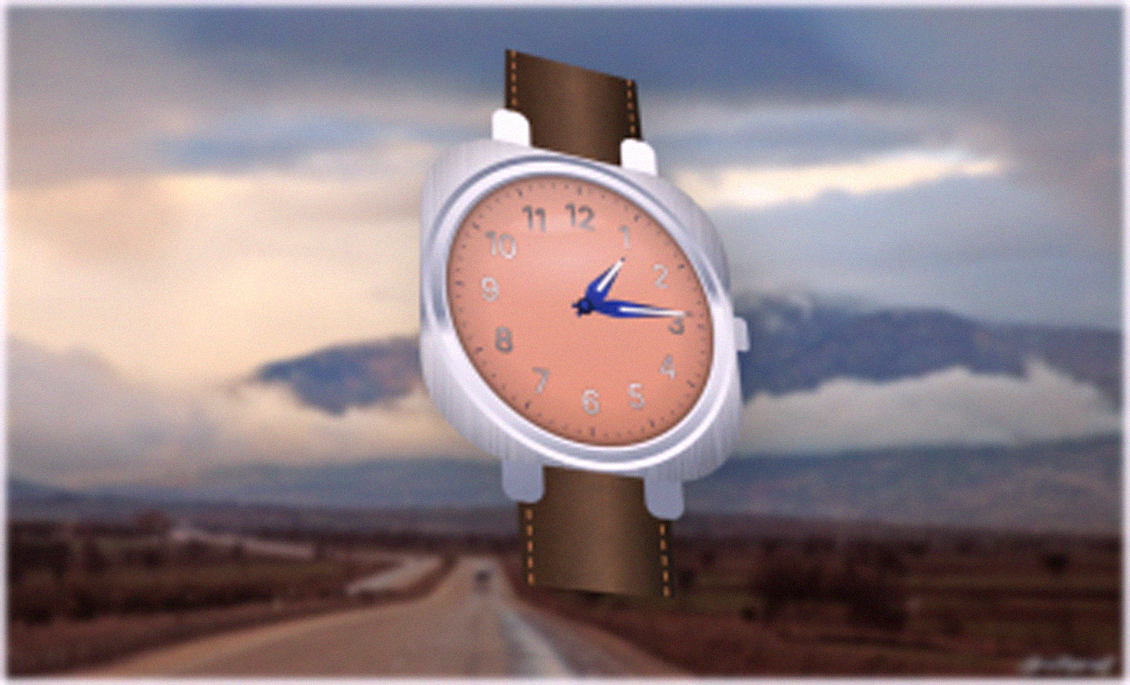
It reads 1h14
